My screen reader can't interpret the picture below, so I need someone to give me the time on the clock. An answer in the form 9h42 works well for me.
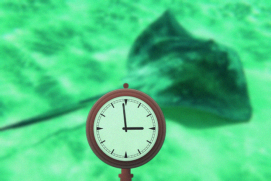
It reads 2h59
